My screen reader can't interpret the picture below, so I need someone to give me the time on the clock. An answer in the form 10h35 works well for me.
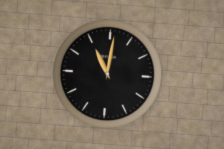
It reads 11h01
